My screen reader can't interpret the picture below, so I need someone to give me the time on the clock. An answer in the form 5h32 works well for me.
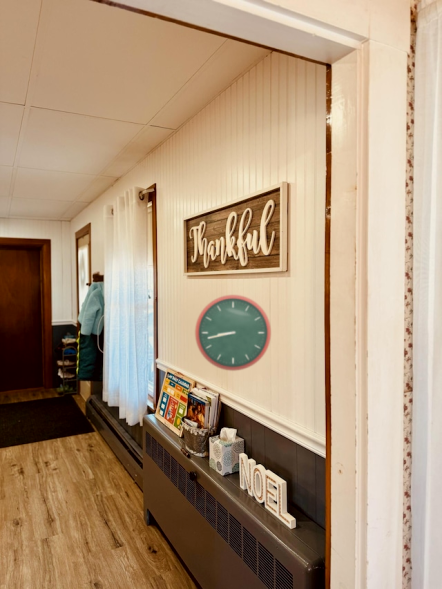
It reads 8h43
